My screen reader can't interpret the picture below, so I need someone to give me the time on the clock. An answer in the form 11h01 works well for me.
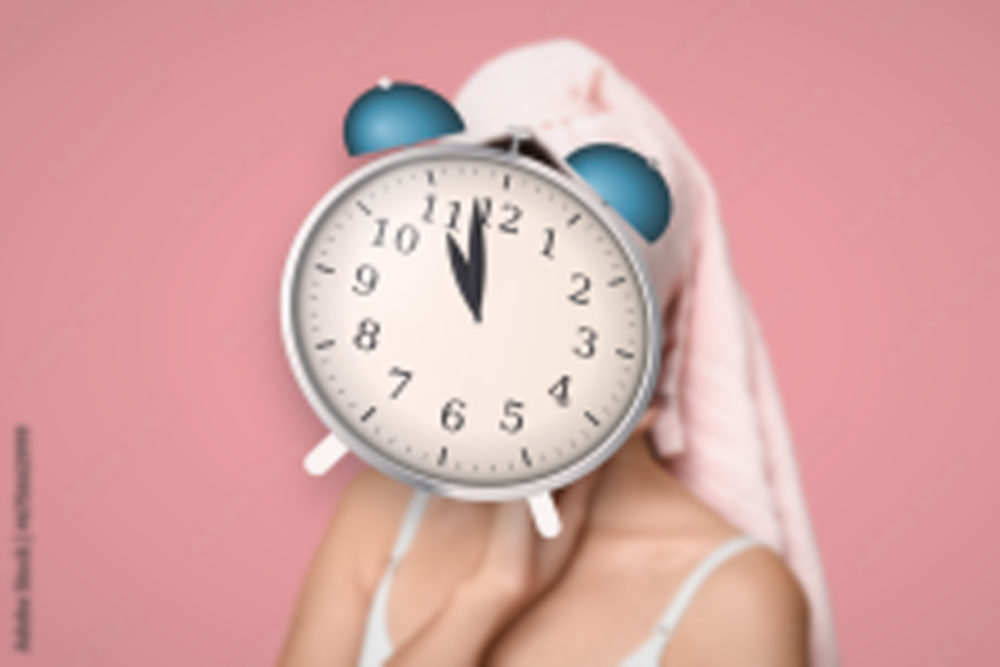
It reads 10h58
